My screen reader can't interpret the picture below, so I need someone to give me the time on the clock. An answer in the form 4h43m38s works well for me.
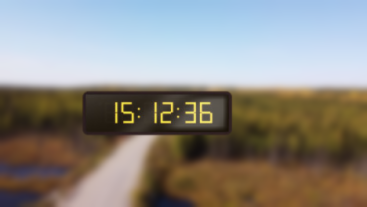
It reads 15h12m36s
